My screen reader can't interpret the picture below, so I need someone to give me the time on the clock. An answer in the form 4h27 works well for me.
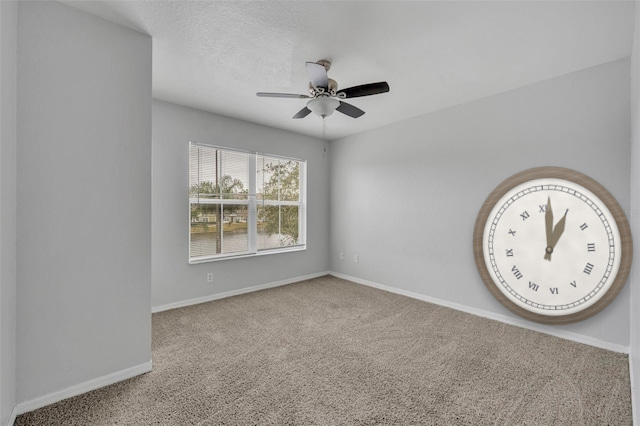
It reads 1h01
